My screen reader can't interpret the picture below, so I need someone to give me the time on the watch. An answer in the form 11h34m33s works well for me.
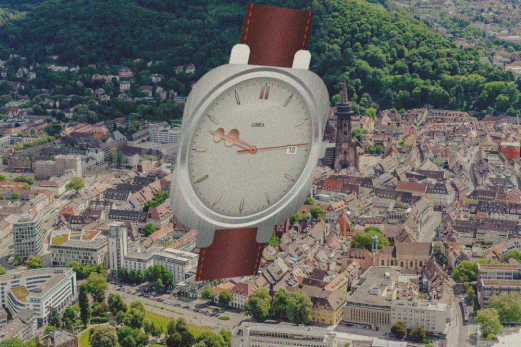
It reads 9h48m14s
